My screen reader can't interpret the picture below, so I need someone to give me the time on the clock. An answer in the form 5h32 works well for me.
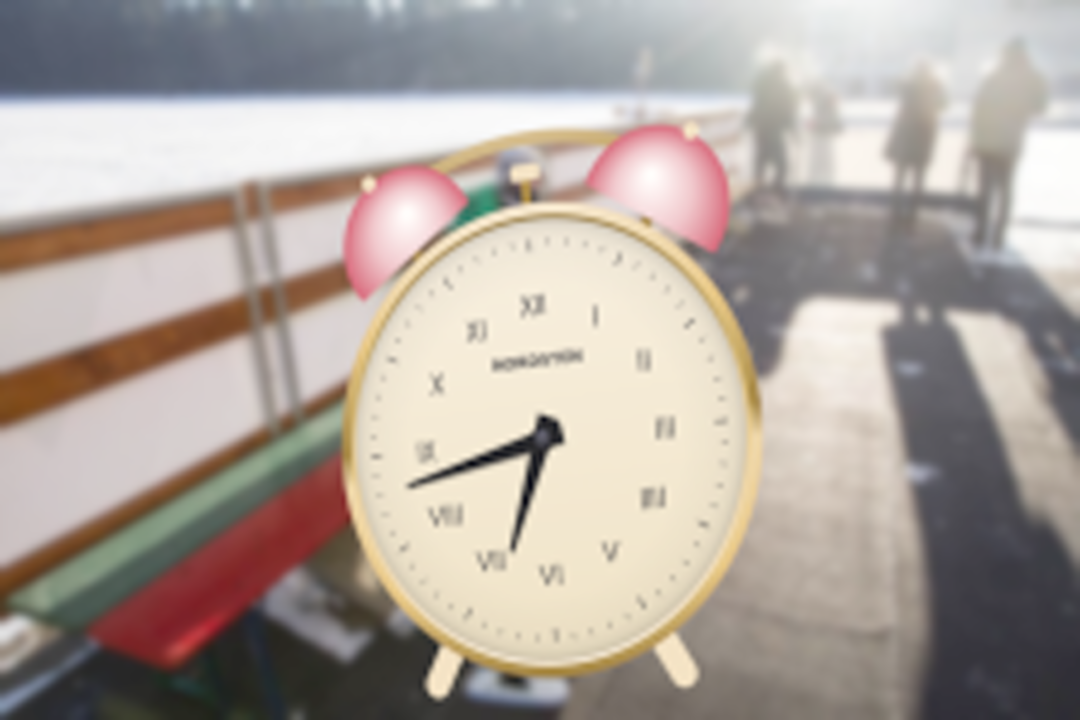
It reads 6h43
